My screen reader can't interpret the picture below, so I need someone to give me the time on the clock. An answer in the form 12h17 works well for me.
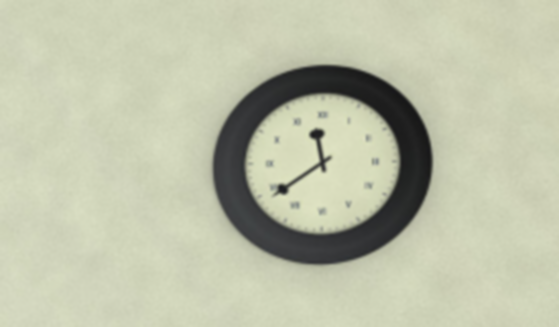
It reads 11h39
